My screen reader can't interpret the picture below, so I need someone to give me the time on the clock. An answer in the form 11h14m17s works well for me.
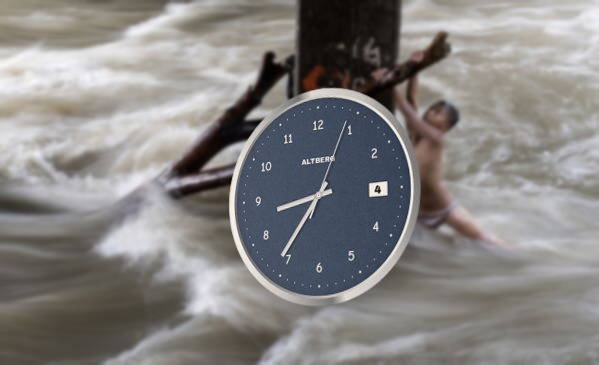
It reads 8h36m04s
